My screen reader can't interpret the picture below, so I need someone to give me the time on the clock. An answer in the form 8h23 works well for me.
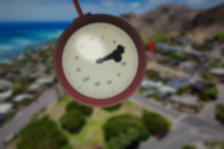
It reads 3h14
